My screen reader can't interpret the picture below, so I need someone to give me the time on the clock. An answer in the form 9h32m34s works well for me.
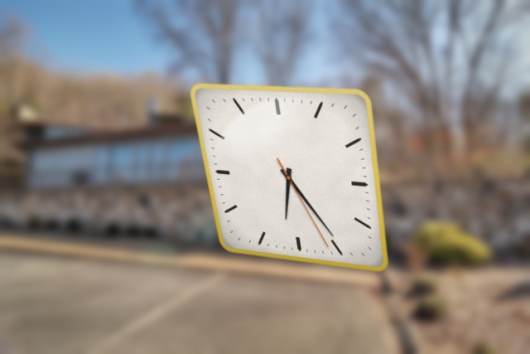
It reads 6h24m26s
